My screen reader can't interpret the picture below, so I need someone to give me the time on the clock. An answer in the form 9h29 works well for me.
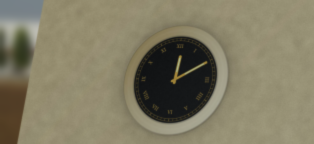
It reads 12h10
